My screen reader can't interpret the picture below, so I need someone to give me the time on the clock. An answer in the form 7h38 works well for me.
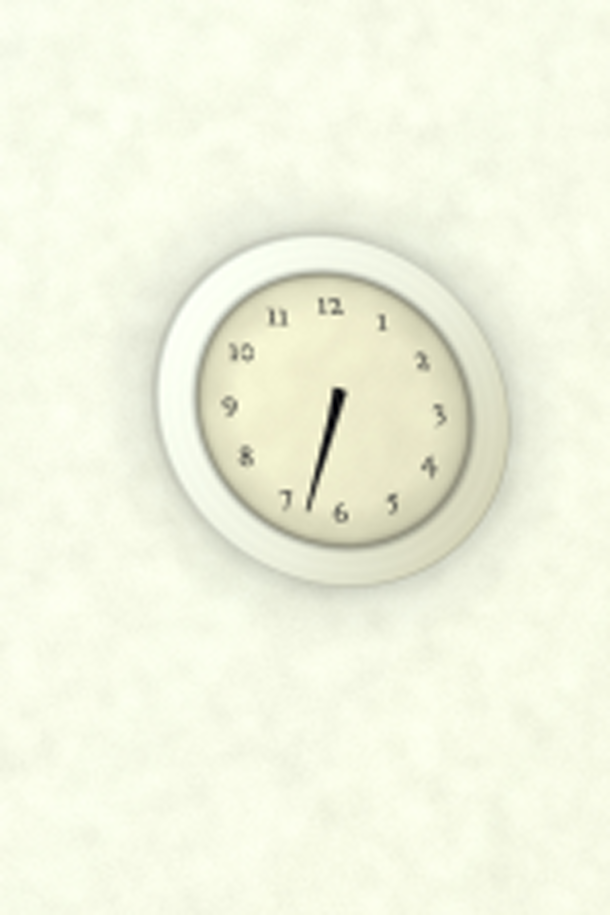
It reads 6h33
